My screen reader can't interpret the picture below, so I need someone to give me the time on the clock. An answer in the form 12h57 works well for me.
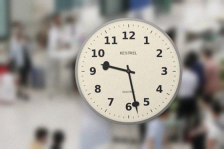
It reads 9h28
